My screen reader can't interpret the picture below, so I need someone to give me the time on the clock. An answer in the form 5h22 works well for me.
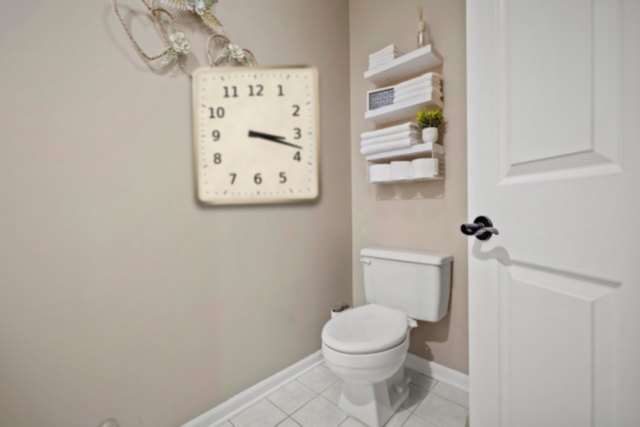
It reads 3h18
